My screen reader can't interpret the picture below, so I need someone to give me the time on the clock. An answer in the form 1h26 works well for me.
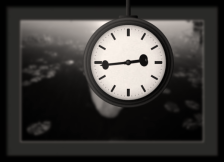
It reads 2h44
